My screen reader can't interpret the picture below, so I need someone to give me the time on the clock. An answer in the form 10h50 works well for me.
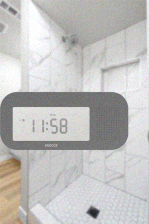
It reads 11h58
